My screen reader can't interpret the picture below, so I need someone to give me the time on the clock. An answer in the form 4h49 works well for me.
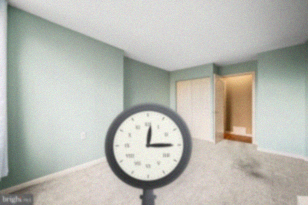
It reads 12h15
